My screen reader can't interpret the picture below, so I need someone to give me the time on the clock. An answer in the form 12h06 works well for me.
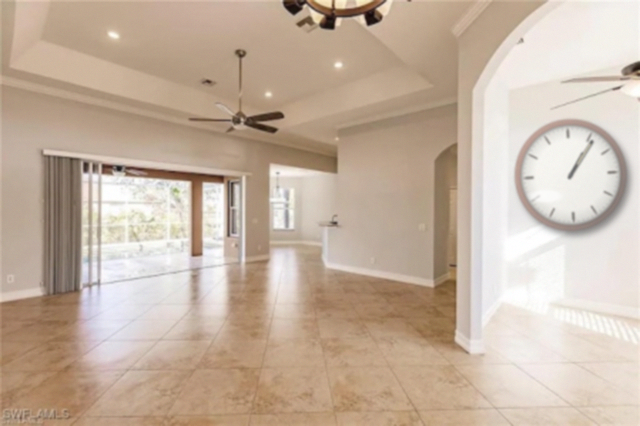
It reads 1h06
